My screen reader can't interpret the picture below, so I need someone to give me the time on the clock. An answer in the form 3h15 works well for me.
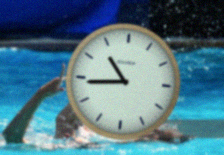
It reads 10h44
